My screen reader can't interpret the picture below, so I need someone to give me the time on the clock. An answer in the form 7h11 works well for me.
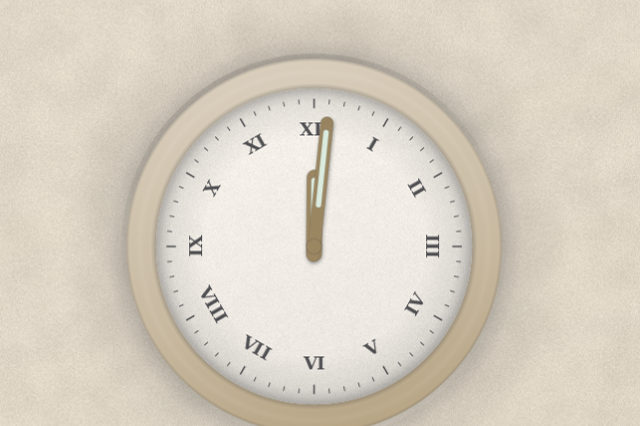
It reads 12h01
